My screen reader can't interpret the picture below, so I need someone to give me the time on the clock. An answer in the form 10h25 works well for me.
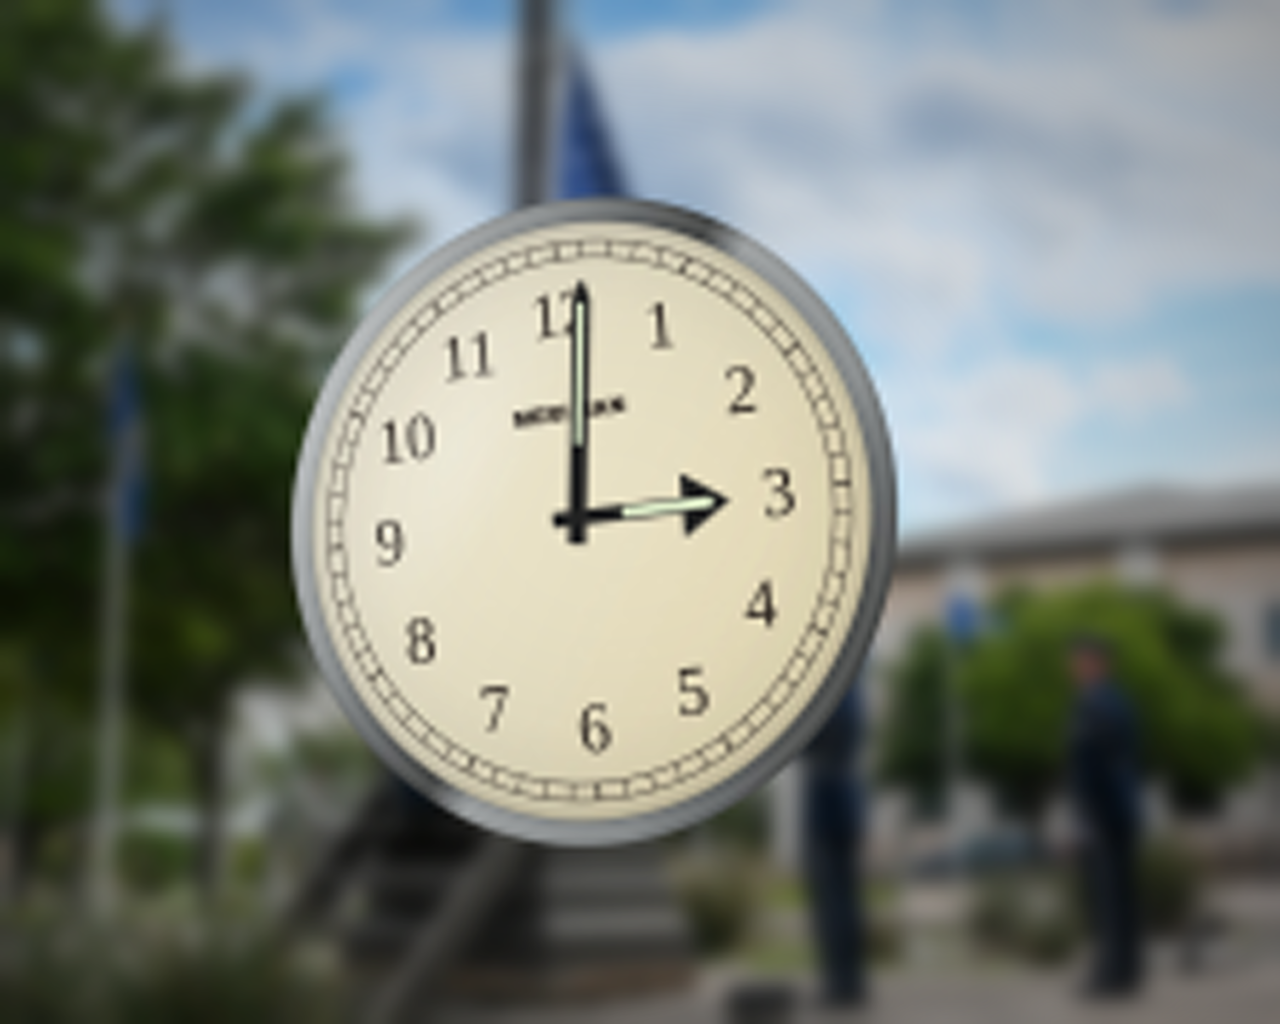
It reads 3h01
